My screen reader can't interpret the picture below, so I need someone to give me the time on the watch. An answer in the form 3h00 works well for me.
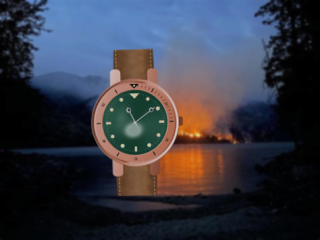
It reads 11h09
